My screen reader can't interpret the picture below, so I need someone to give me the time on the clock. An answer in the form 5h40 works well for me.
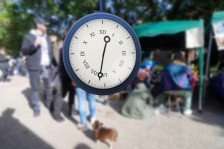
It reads 12h32
